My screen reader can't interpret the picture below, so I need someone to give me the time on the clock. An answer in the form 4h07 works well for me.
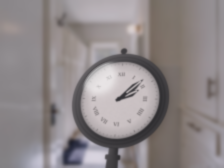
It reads 2h08
